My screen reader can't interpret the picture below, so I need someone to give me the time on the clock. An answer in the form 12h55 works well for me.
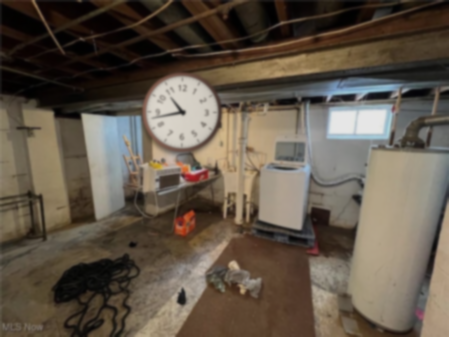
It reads 10h43
